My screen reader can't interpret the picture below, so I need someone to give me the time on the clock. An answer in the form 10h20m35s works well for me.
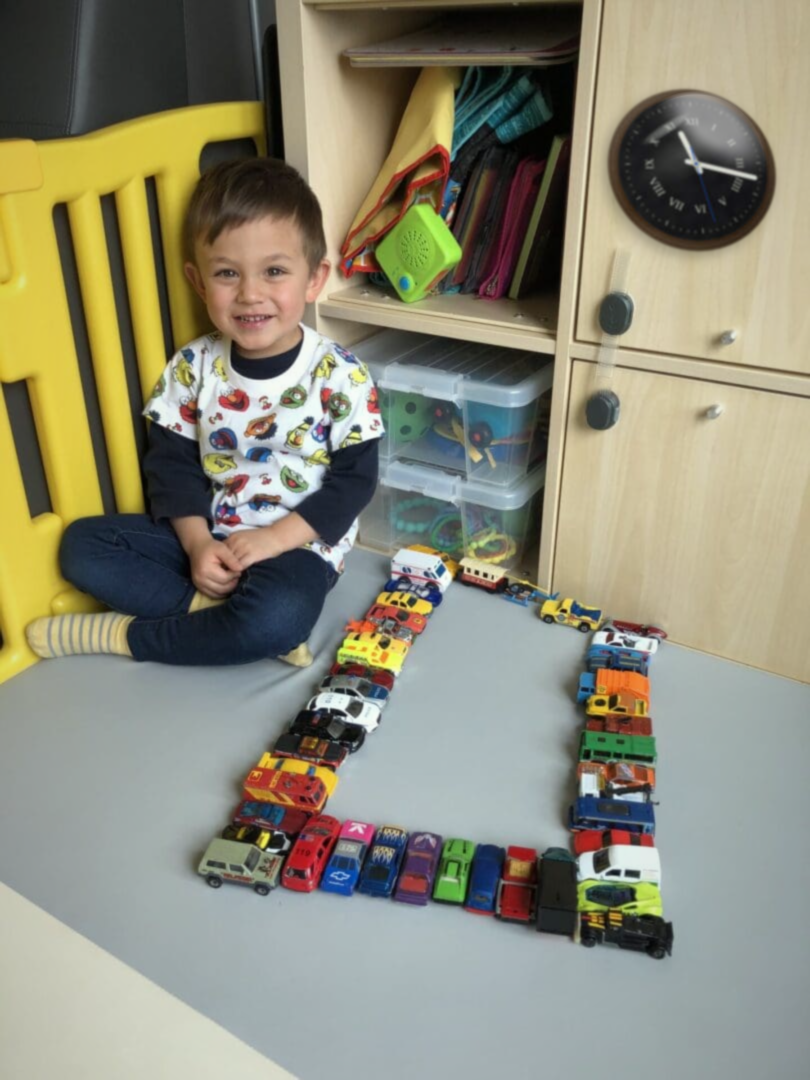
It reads 11h17m28s
